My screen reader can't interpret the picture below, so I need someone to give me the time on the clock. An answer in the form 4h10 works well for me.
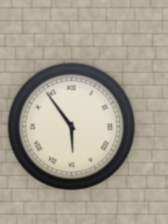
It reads 5h54
